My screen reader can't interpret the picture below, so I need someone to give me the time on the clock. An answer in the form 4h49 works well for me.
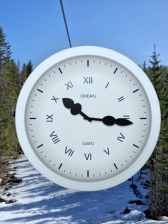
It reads 10h16
